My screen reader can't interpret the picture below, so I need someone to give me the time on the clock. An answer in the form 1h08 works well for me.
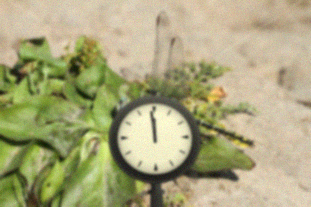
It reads 11h59
